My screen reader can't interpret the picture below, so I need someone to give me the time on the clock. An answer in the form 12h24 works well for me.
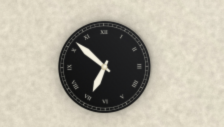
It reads 6h52
